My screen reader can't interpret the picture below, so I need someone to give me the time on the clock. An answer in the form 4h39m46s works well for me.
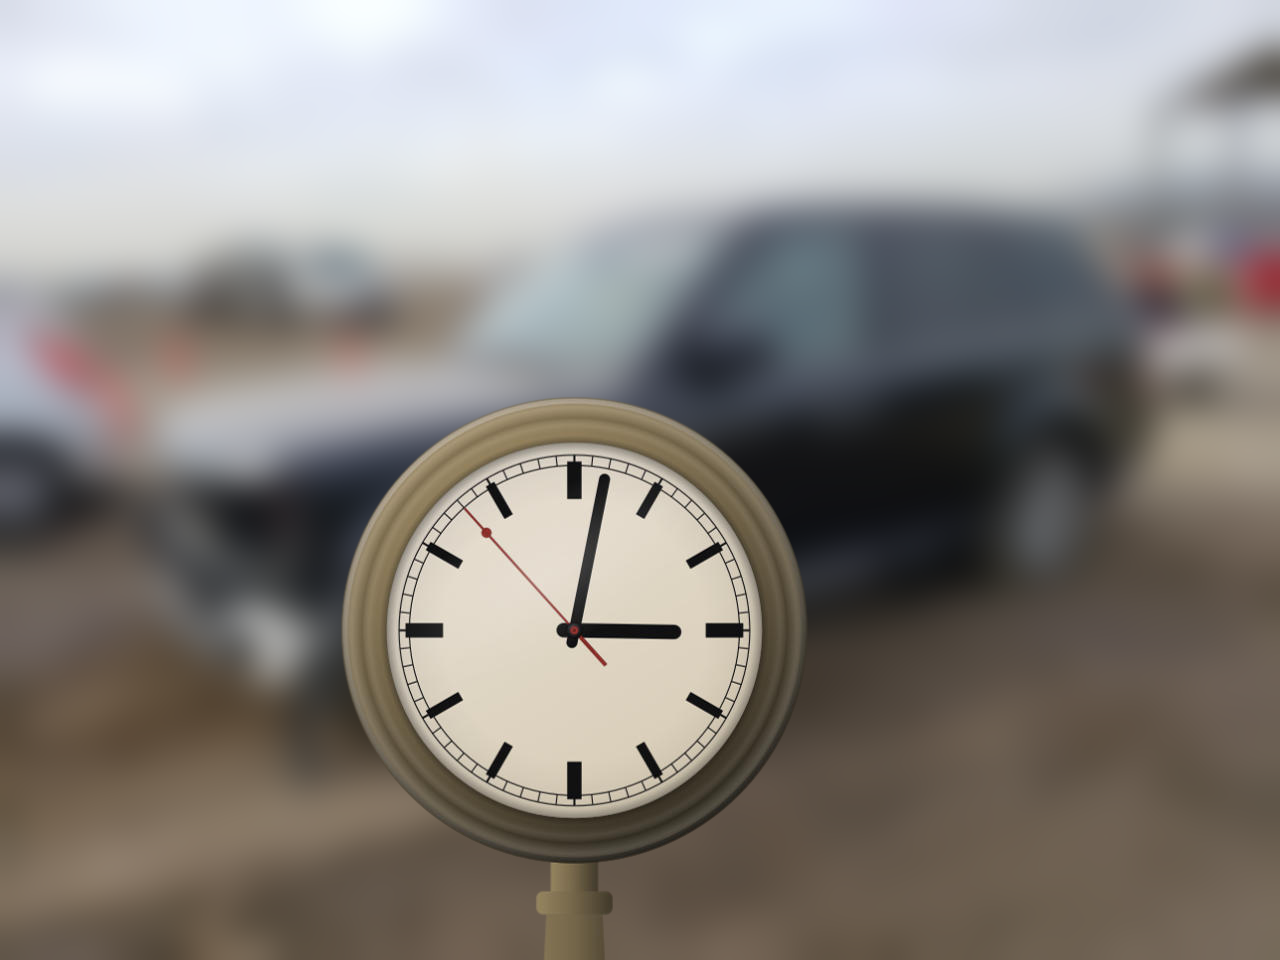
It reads 3h01m53s
